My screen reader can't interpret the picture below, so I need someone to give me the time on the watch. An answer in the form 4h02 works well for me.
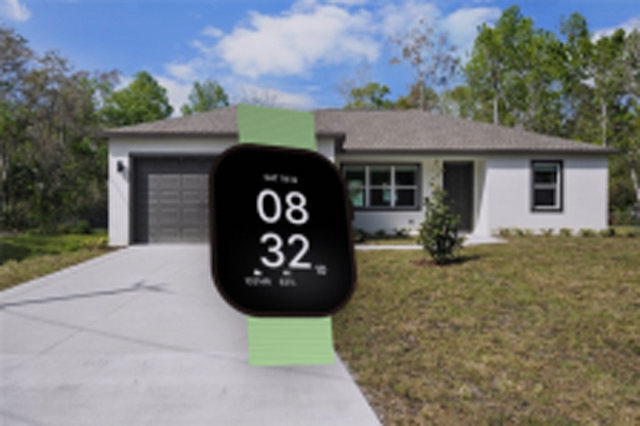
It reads 8h32
